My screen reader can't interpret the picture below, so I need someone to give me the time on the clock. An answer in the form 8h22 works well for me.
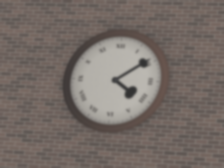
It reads 4h09
